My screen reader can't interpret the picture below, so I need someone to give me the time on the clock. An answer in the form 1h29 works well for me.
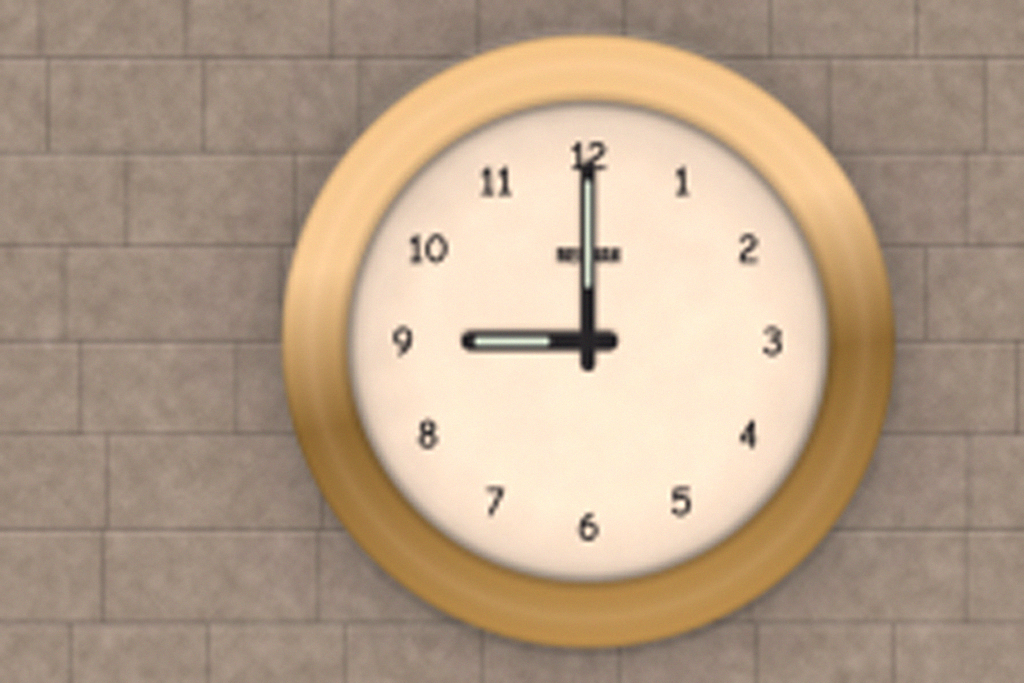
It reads 9h00
